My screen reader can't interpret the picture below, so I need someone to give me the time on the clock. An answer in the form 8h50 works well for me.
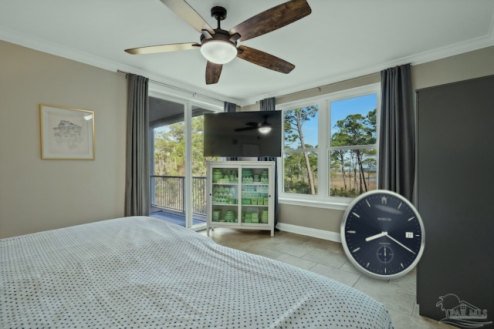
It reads 8h20
